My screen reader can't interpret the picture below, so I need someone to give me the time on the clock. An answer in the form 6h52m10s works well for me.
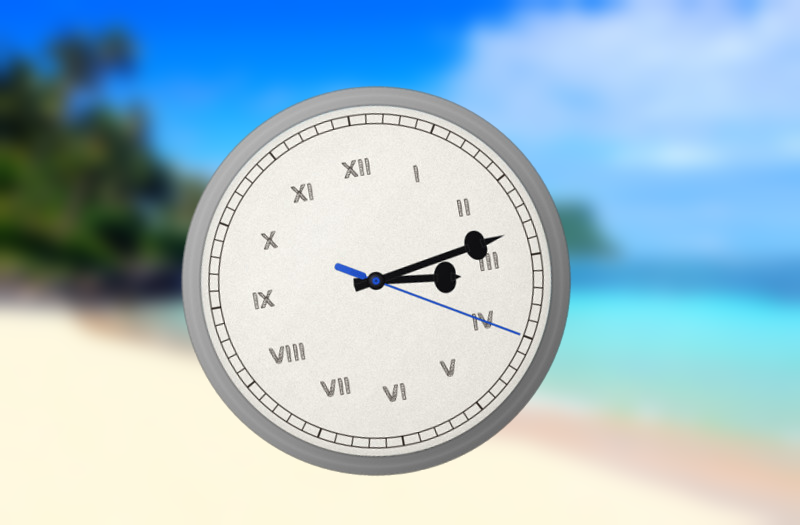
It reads 3h13m20s
